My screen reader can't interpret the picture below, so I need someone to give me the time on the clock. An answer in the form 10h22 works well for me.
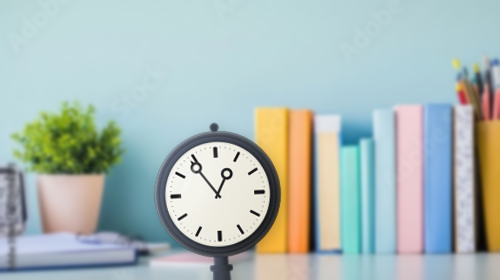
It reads 12h54
